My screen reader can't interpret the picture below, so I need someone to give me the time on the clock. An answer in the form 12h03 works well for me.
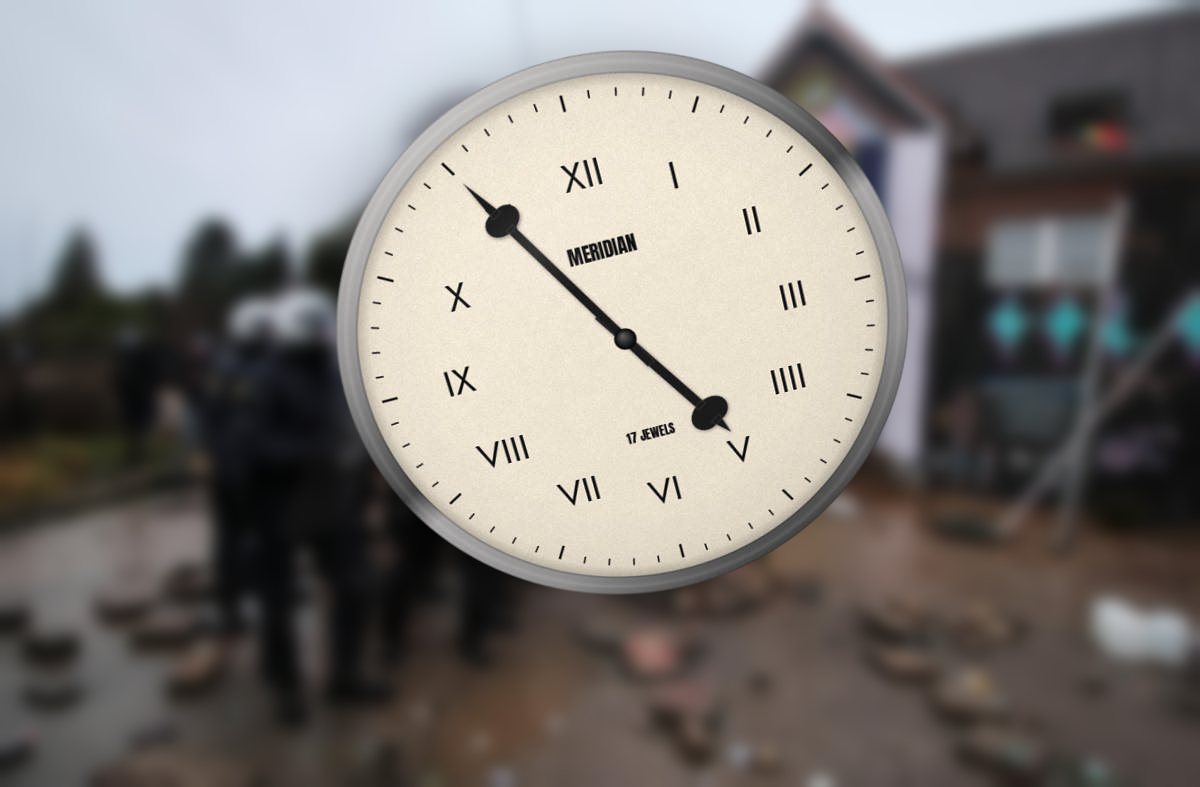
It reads 4h55
